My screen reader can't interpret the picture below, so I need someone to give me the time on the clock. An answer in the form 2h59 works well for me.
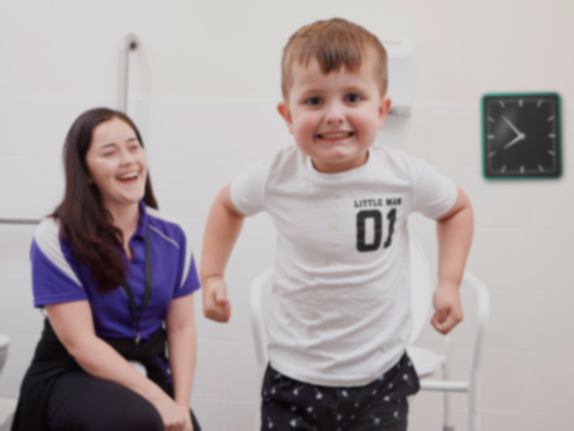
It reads 7h53
